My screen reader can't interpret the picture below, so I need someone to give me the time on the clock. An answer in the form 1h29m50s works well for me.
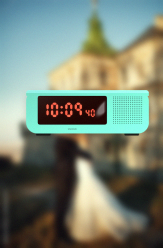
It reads 10h09m40s
